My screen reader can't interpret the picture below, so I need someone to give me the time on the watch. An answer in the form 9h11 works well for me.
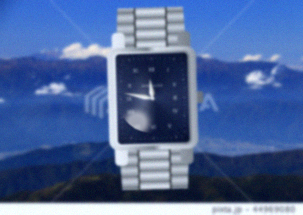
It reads 11h47
